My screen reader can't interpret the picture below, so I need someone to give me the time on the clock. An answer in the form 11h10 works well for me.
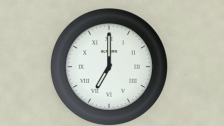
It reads 7h00
